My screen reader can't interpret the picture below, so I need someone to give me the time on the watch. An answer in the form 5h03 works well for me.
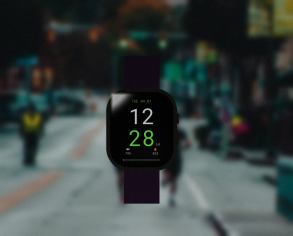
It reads 12h28
